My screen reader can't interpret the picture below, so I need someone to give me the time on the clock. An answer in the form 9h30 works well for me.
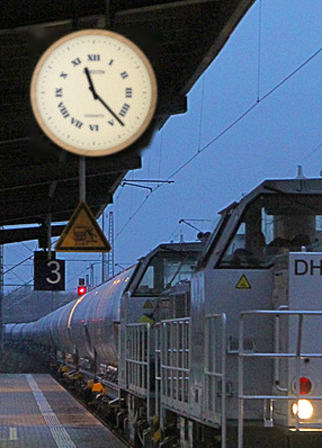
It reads 11h23
